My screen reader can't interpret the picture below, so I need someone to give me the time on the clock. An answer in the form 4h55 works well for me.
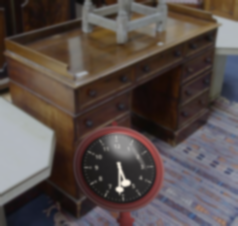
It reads 5h31
